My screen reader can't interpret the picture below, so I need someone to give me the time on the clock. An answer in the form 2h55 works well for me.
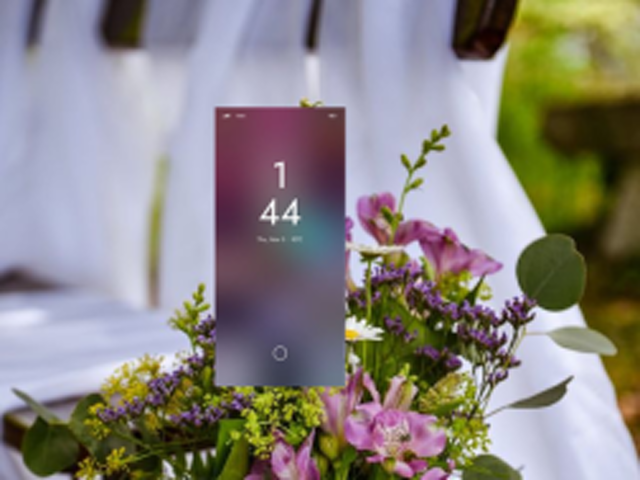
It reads 1h44
